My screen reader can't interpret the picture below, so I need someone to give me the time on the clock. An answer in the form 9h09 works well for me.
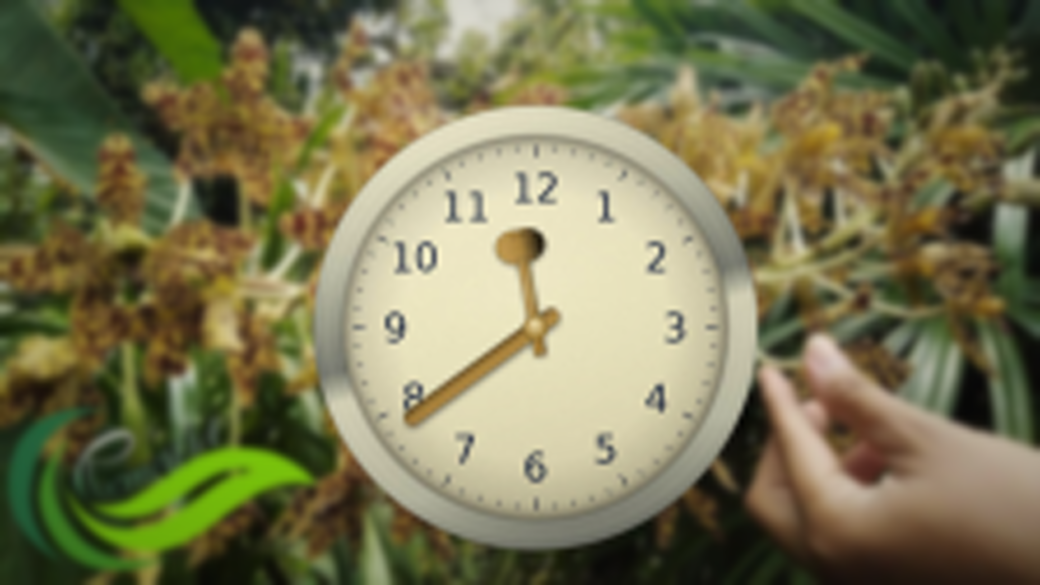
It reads 11h39
